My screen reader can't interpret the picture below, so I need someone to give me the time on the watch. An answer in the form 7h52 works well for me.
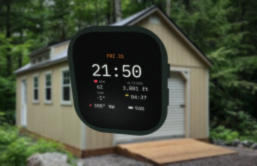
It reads 21h50
